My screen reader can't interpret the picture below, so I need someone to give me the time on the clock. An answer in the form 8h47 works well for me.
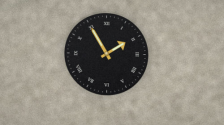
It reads 1h55
